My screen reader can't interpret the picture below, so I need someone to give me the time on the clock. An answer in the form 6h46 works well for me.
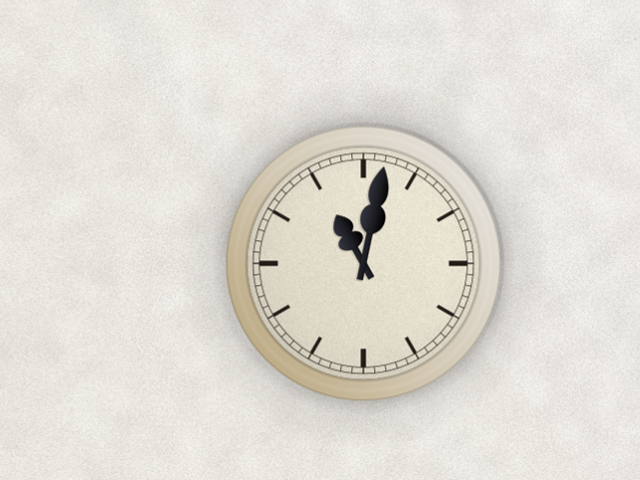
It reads 11h02
